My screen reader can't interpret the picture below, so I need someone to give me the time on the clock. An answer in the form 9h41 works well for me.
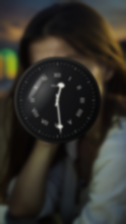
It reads 12h29
